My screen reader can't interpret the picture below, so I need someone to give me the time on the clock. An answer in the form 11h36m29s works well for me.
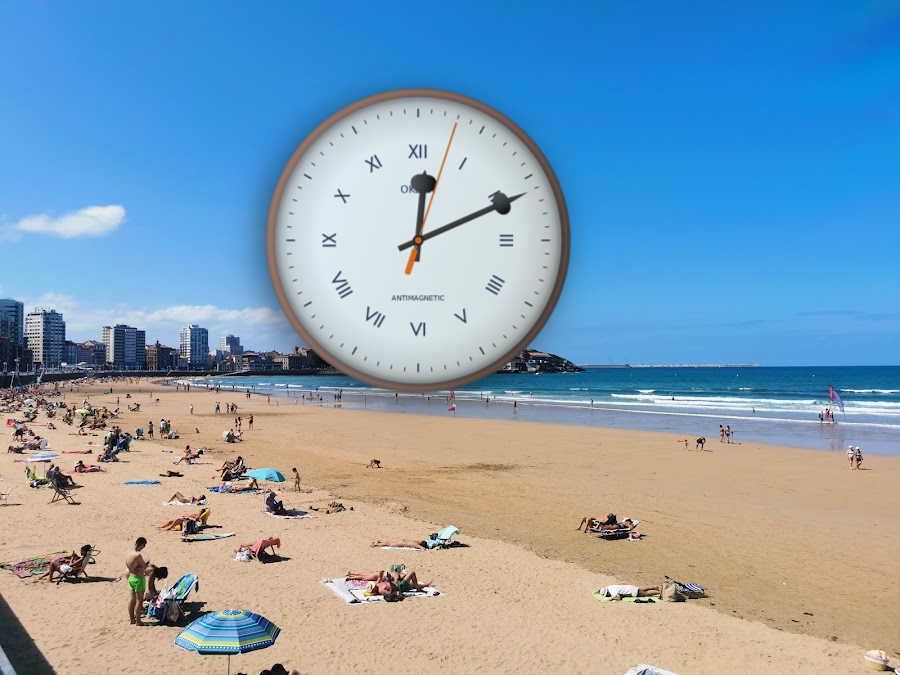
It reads 12h11m03s
